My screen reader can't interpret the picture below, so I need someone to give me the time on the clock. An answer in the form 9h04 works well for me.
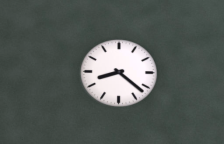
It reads 8h22
